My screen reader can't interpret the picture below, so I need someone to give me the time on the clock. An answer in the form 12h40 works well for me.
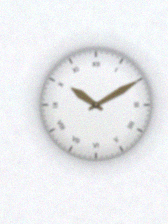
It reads 10h10
